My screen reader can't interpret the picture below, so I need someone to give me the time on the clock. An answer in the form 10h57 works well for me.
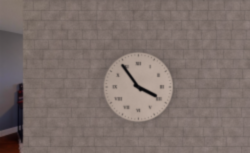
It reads 3h54
